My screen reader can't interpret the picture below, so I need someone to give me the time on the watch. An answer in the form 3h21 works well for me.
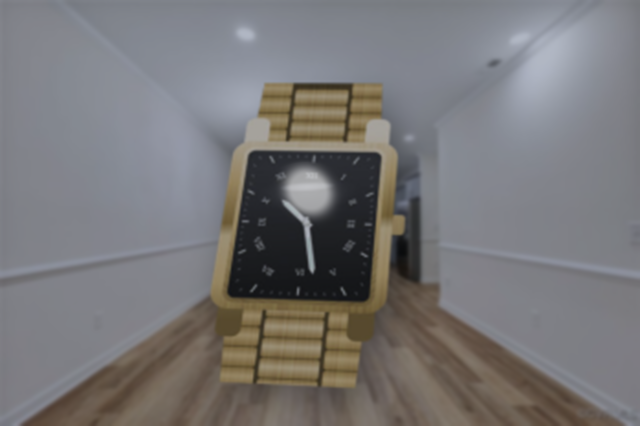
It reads 10h28
